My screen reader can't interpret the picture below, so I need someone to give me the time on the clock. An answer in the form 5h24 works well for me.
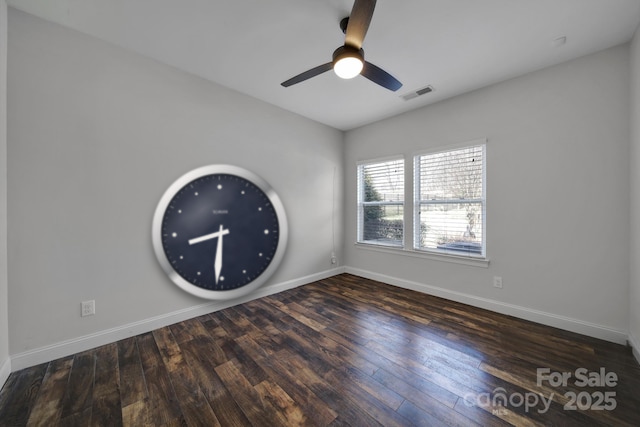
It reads 8h31
